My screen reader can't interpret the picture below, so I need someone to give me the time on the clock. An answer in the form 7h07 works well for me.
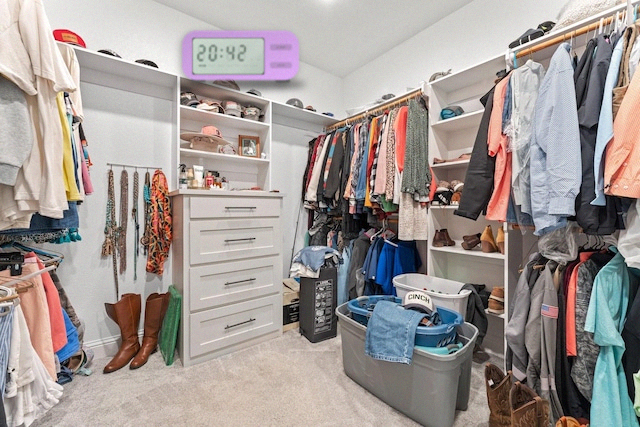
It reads 20h42
